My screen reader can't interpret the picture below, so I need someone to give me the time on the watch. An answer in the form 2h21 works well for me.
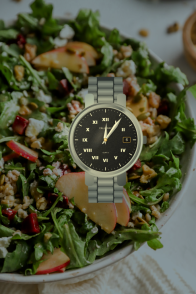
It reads 12h06
